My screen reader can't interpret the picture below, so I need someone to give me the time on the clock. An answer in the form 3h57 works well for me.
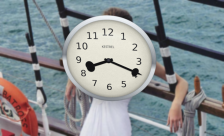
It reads 8h19
